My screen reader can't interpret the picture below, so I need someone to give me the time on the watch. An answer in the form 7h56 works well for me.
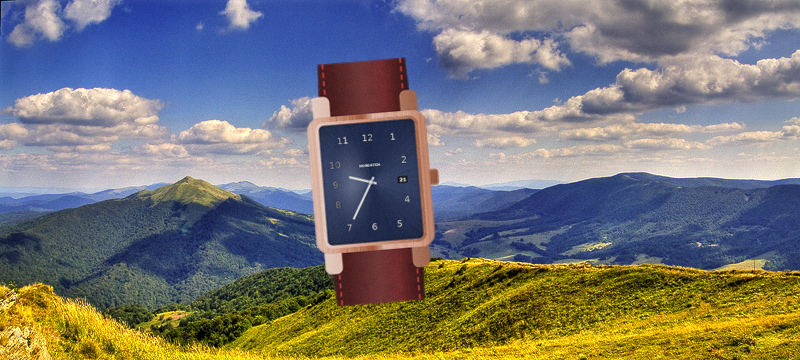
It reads 9h35
